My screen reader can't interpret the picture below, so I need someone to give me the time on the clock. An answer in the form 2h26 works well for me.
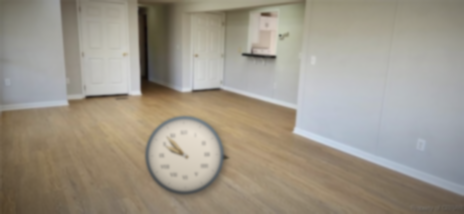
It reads 9h53
